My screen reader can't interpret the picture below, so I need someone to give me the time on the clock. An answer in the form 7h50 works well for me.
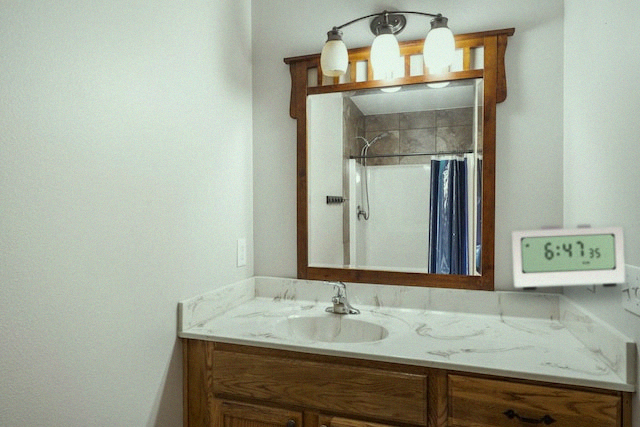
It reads 6h47
